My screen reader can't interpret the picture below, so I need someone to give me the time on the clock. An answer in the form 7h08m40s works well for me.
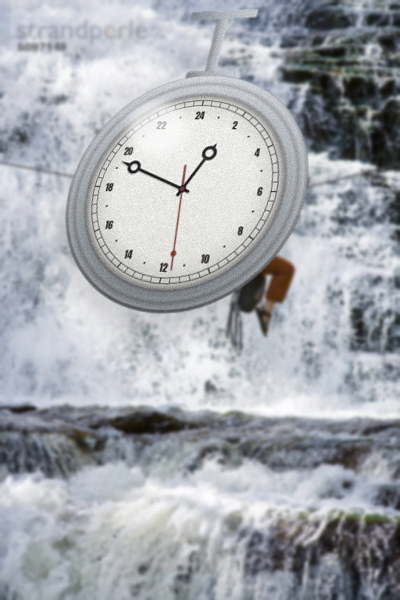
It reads 1h48m29s
